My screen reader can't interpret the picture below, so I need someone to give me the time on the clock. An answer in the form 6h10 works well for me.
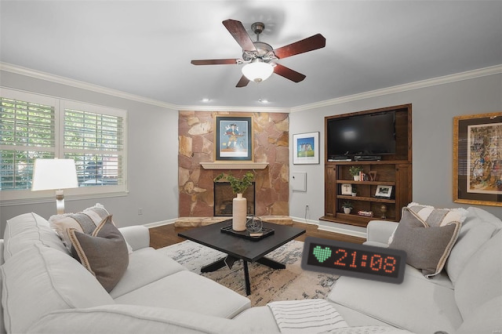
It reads 21h08
